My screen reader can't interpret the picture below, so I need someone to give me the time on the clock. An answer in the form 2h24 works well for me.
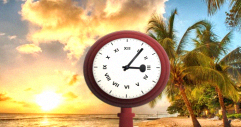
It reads 3h06
